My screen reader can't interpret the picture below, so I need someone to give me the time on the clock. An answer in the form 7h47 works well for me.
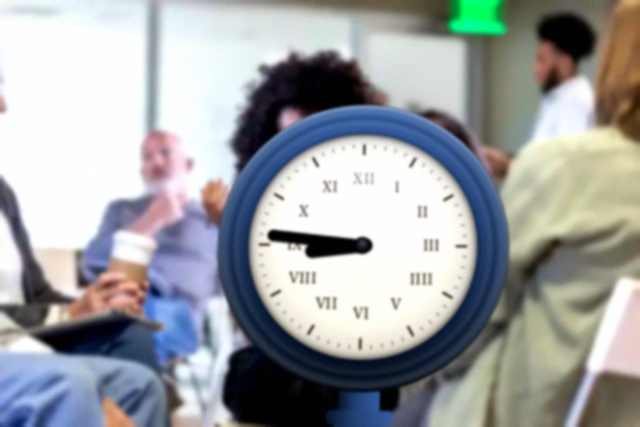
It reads 8h46
